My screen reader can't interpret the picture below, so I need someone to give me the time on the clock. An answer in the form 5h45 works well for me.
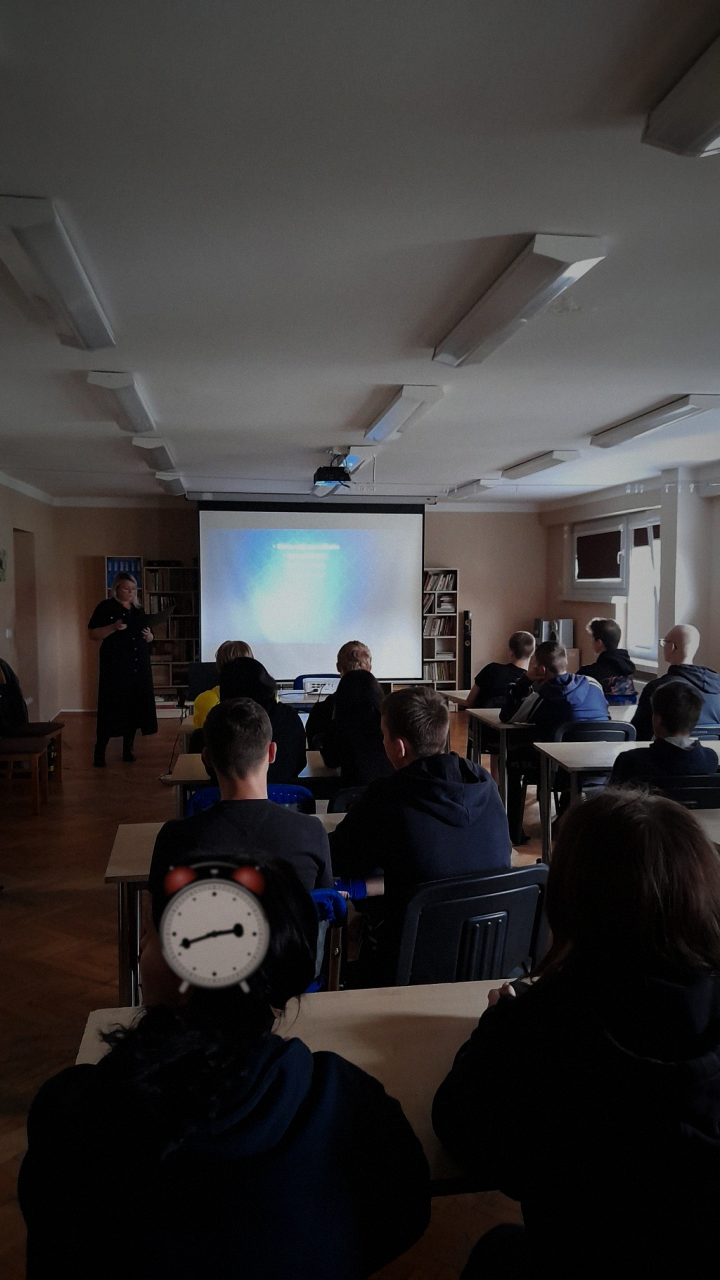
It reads 2h42
